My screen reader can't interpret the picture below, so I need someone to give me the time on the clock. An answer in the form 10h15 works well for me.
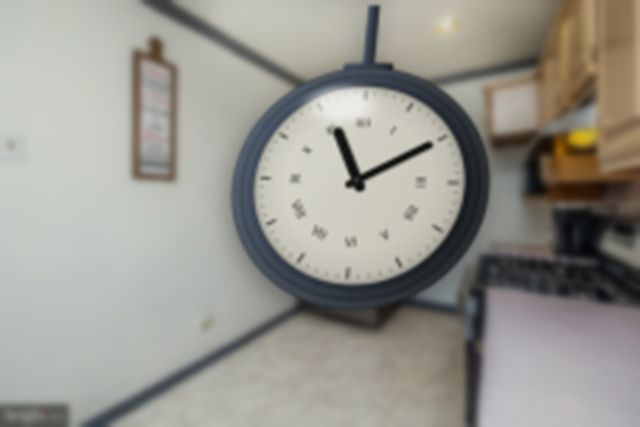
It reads 11h10
